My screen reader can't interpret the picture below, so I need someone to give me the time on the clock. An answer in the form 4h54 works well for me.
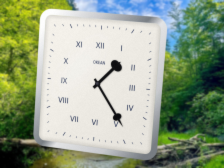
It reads 1h24
